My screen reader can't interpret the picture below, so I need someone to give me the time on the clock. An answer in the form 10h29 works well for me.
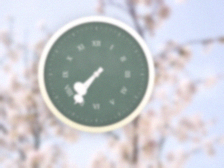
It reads 7h36
